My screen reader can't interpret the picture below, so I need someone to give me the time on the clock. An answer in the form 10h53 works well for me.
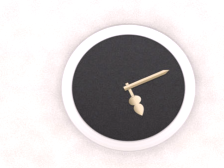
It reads 5h11
